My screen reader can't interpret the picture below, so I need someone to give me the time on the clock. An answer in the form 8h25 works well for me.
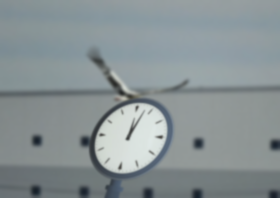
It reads 12h03
